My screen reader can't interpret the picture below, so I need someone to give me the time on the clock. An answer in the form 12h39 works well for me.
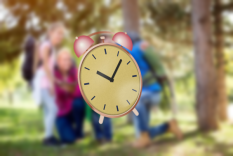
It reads 10h07
